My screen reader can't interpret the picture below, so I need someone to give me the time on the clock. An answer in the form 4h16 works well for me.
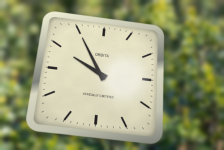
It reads 9h55
